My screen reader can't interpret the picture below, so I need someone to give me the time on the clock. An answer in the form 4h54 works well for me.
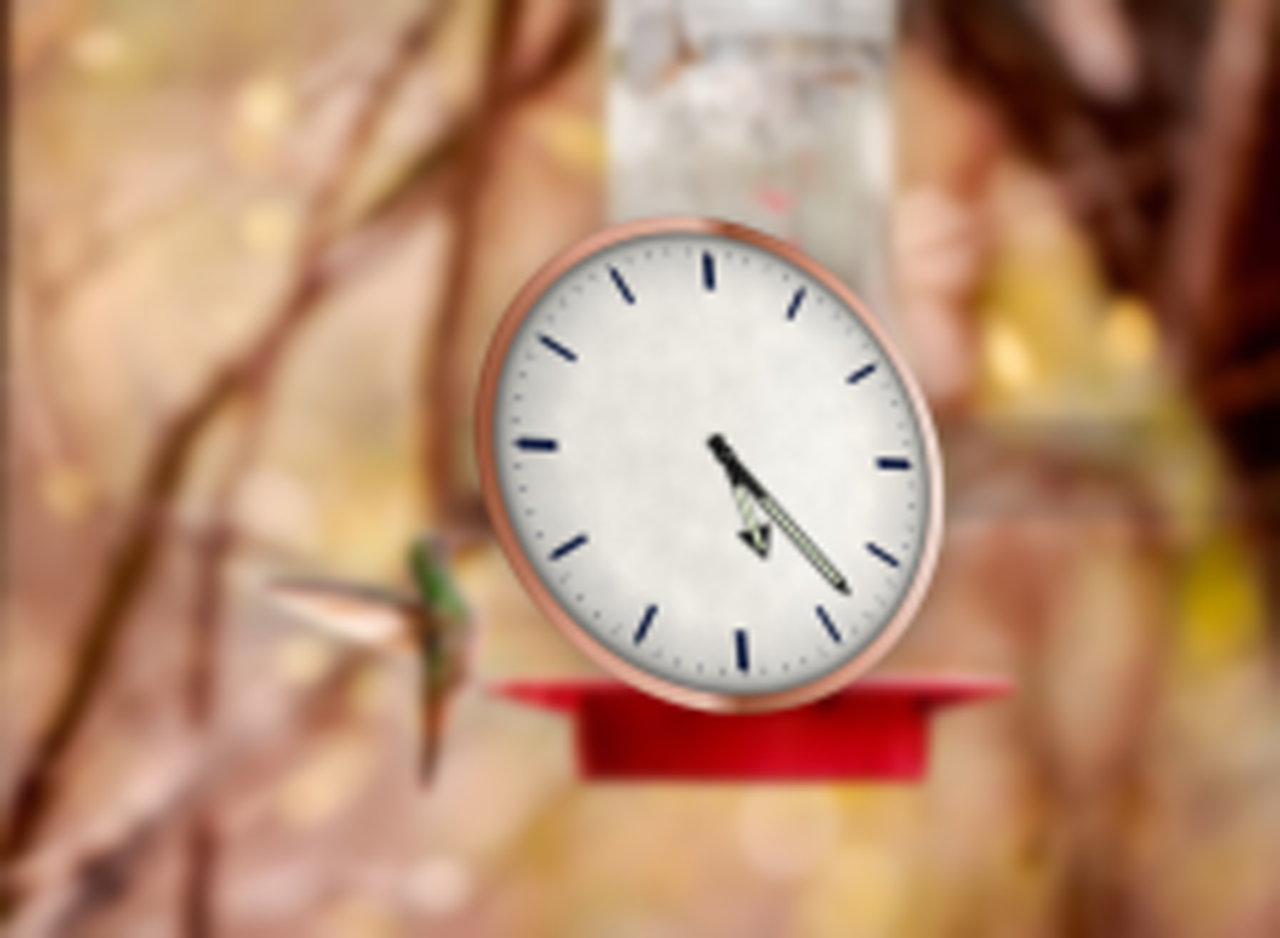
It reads 5h23
